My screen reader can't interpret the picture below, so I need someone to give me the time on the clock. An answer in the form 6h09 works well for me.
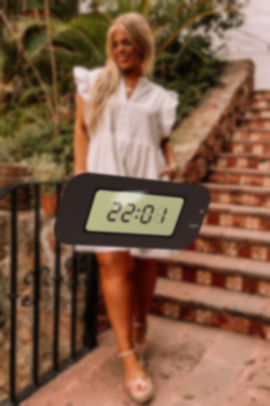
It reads 22h01
